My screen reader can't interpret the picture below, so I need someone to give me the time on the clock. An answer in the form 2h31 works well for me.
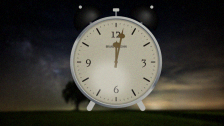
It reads 12h02
